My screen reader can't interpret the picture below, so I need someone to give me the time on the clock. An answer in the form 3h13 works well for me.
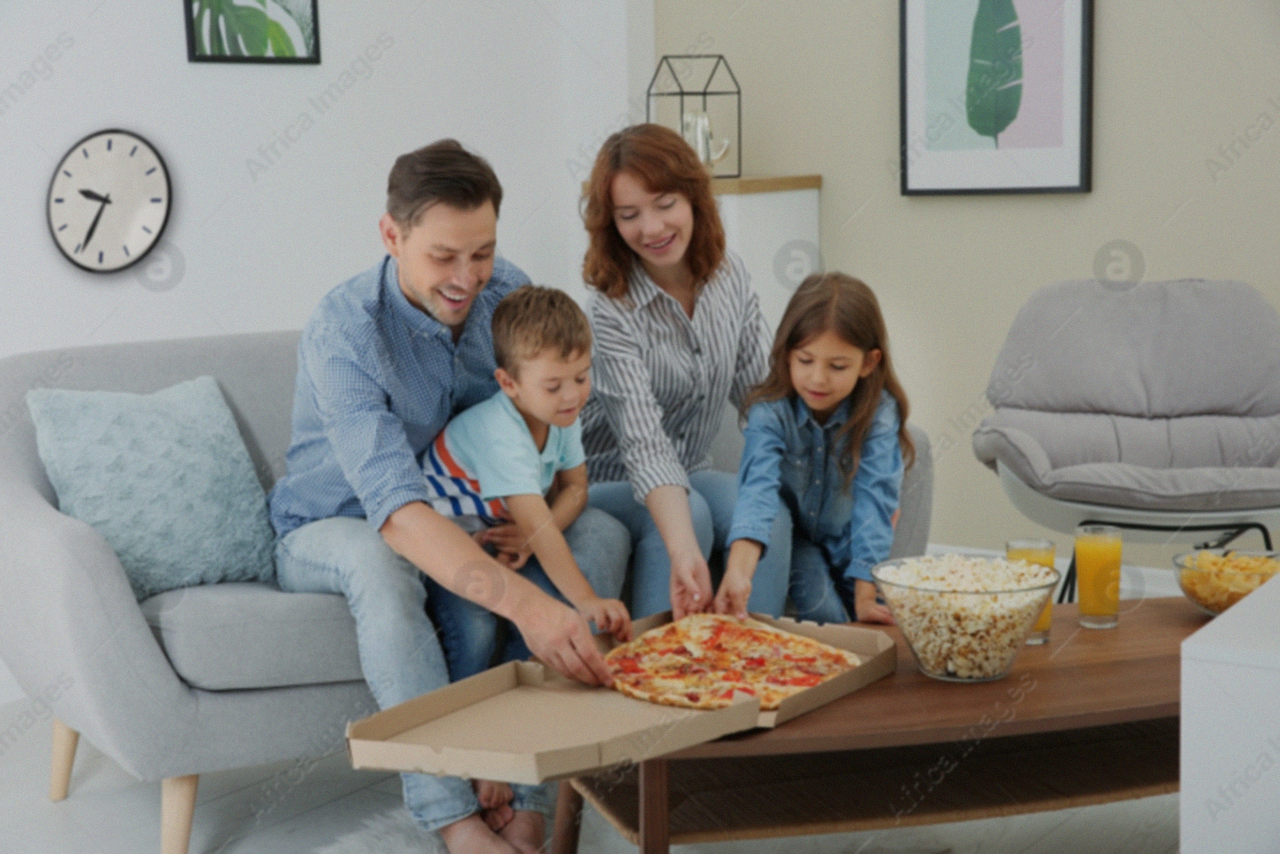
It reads 9h34
